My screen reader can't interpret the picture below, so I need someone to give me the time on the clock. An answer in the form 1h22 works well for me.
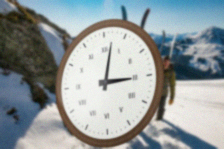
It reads 3h02
